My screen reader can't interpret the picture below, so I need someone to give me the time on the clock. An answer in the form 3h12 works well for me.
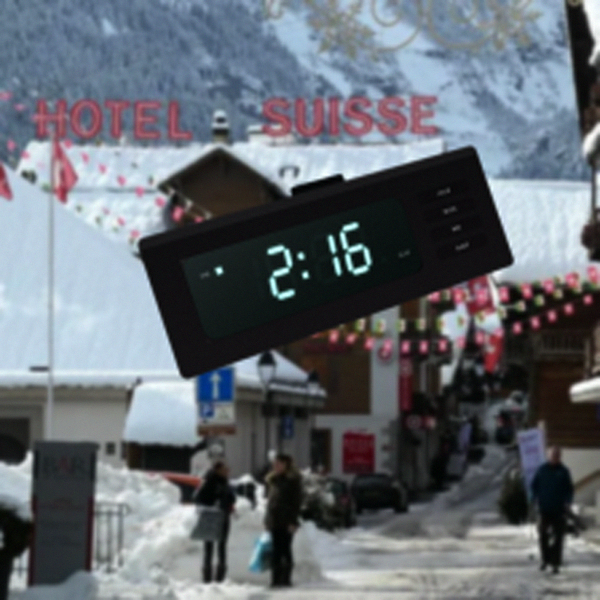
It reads 2h16
